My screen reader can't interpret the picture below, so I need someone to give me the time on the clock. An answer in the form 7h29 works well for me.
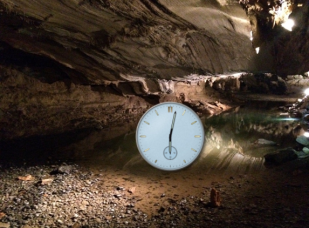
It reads 6h02
